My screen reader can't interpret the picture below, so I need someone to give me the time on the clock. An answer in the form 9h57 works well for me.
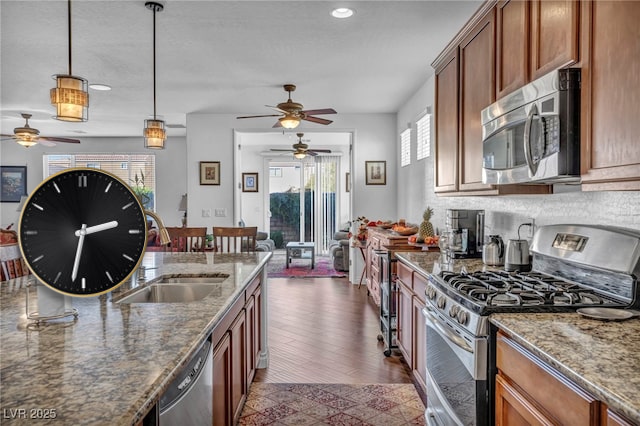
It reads 2h32
